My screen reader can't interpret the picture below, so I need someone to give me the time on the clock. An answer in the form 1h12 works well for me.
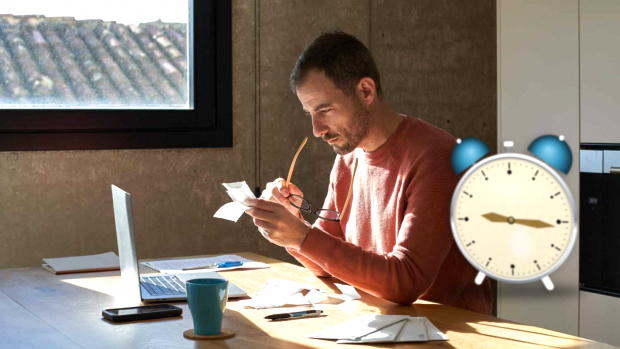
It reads 9h16
